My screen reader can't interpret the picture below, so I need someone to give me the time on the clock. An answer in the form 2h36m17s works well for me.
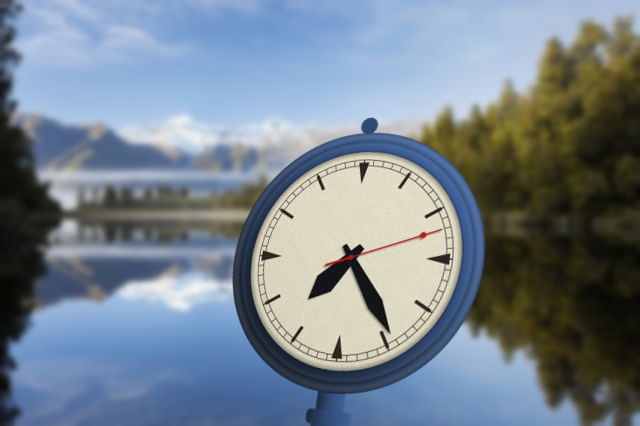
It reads 7h24m12s
